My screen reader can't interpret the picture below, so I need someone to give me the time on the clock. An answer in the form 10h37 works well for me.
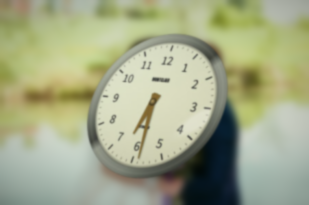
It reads 6h29
